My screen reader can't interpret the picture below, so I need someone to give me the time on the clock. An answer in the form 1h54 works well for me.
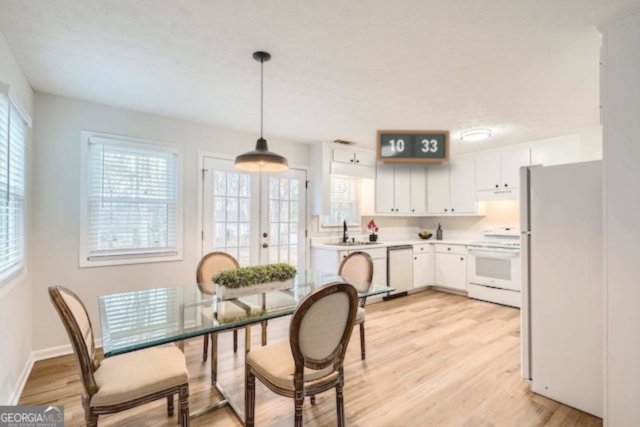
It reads 10h33
